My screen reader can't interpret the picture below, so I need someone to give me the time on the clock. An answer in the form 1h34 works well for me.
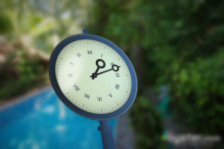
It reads 1h12
